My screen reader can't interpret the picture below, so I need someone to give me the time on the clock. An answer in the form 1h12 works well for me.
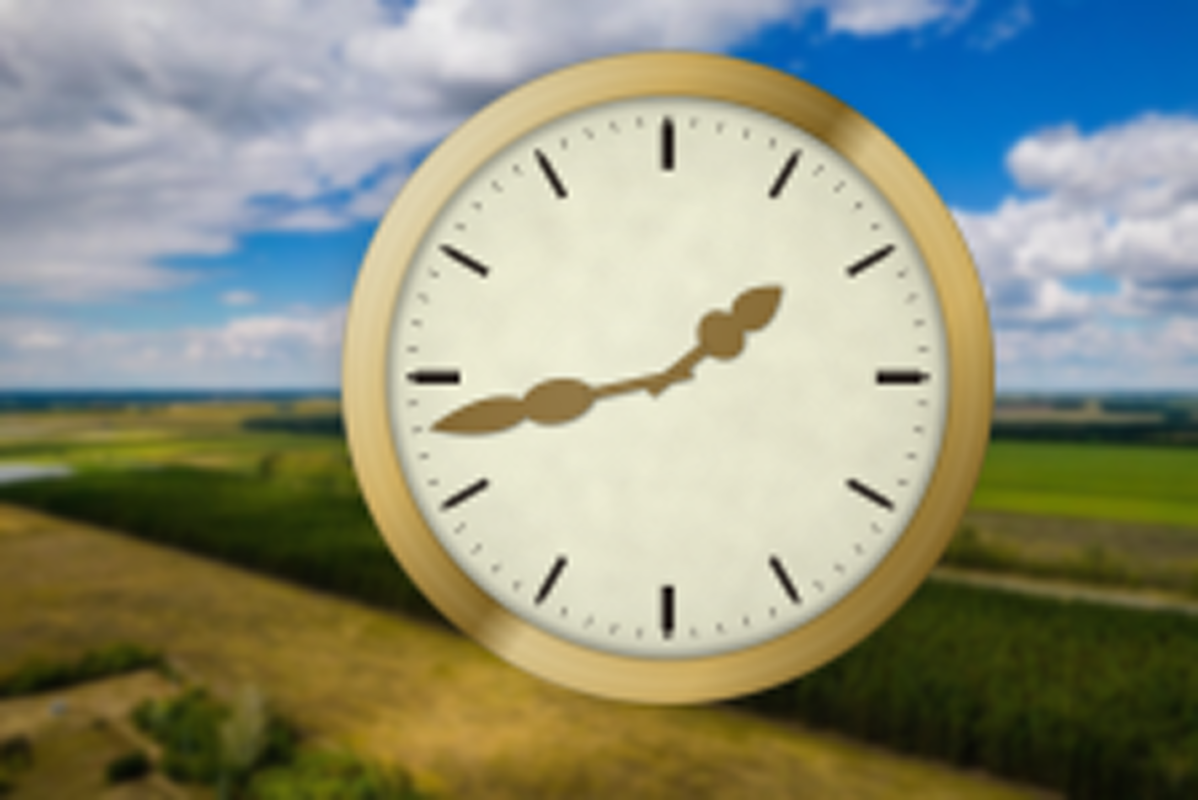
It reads 1h43
